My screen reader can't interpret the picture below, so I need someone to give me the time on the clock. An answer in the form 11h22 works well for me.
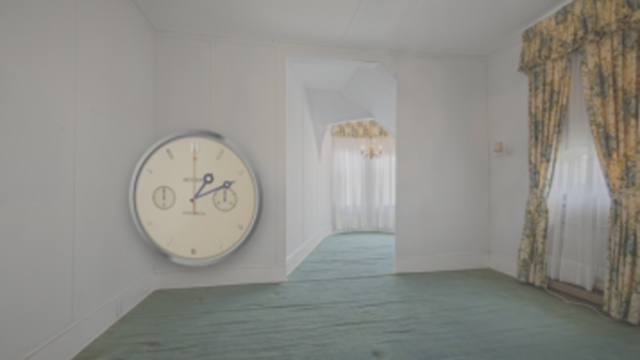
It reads 1h11
